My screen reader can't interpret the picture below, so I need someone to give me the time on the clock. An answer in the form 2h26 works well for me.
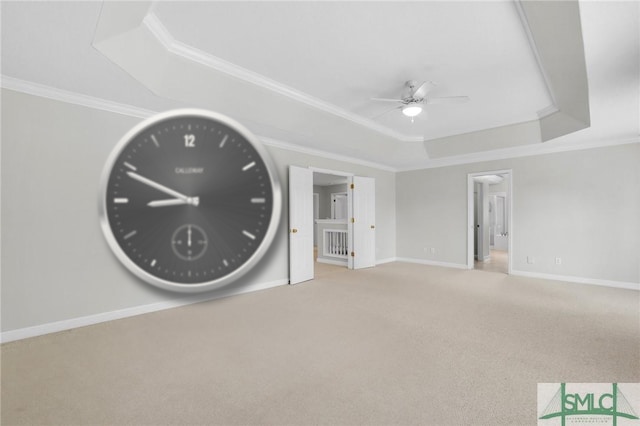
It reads 8h49
